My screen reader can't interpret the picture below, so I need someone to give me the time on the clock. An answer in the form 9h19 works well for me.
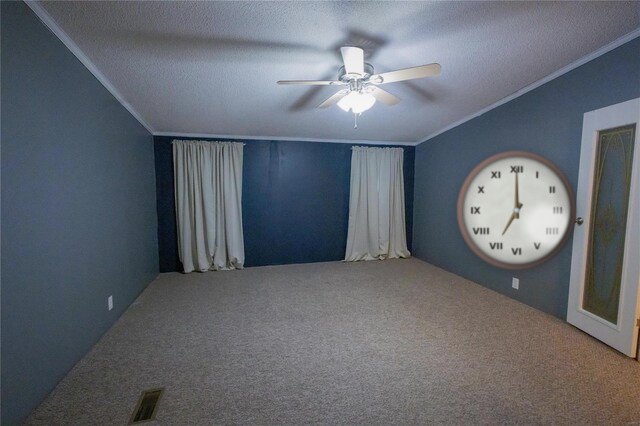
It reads 7h00
